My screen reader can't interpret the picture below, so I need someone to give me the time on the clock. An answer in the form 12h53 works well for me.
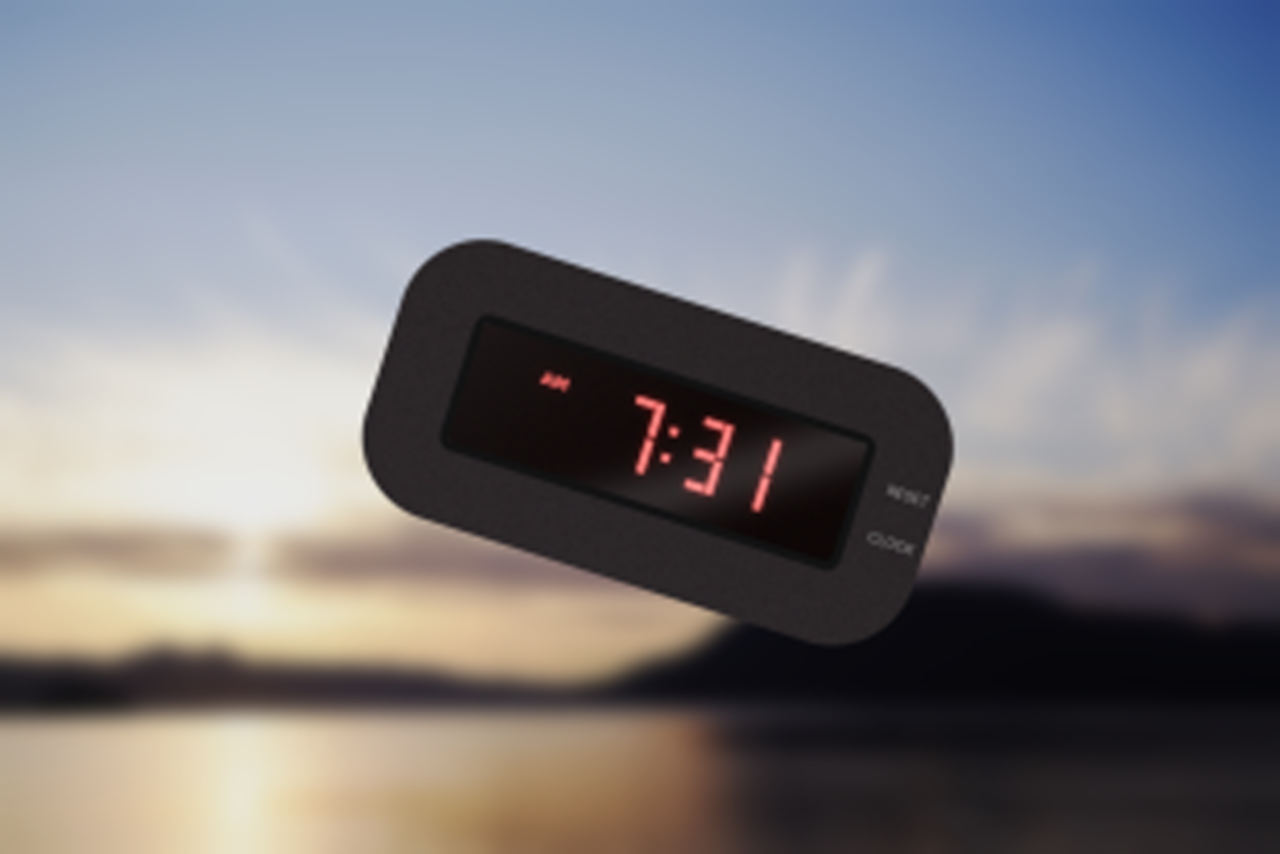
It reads 7h31
